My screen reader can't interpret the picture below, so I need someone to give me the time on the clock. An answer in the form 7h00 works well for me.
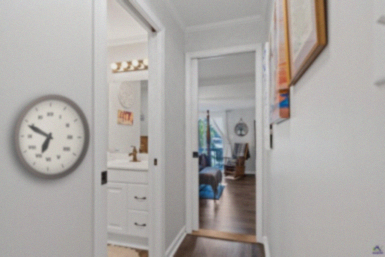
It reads 6h49
